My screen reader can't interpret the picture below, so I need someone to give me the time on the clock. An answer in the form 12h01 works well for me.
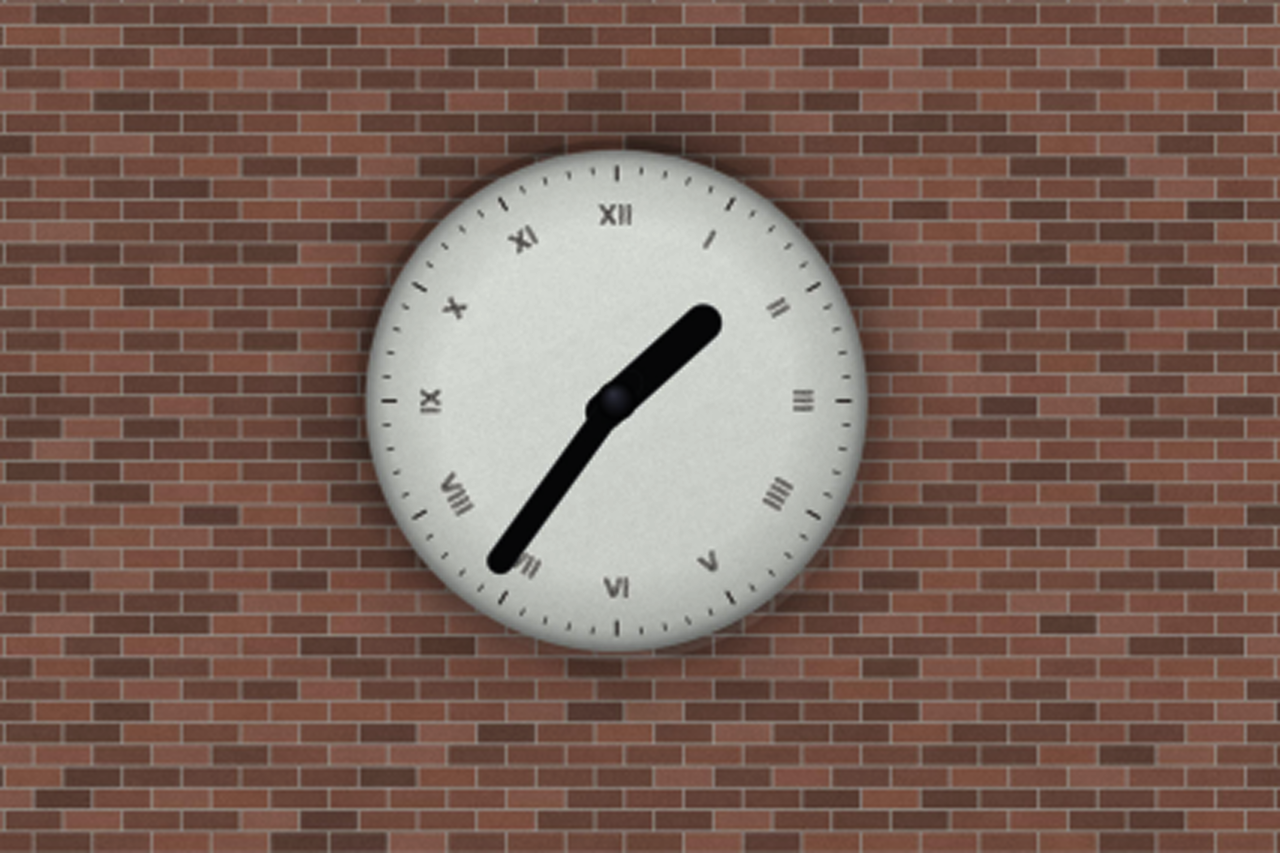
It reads 1h36
